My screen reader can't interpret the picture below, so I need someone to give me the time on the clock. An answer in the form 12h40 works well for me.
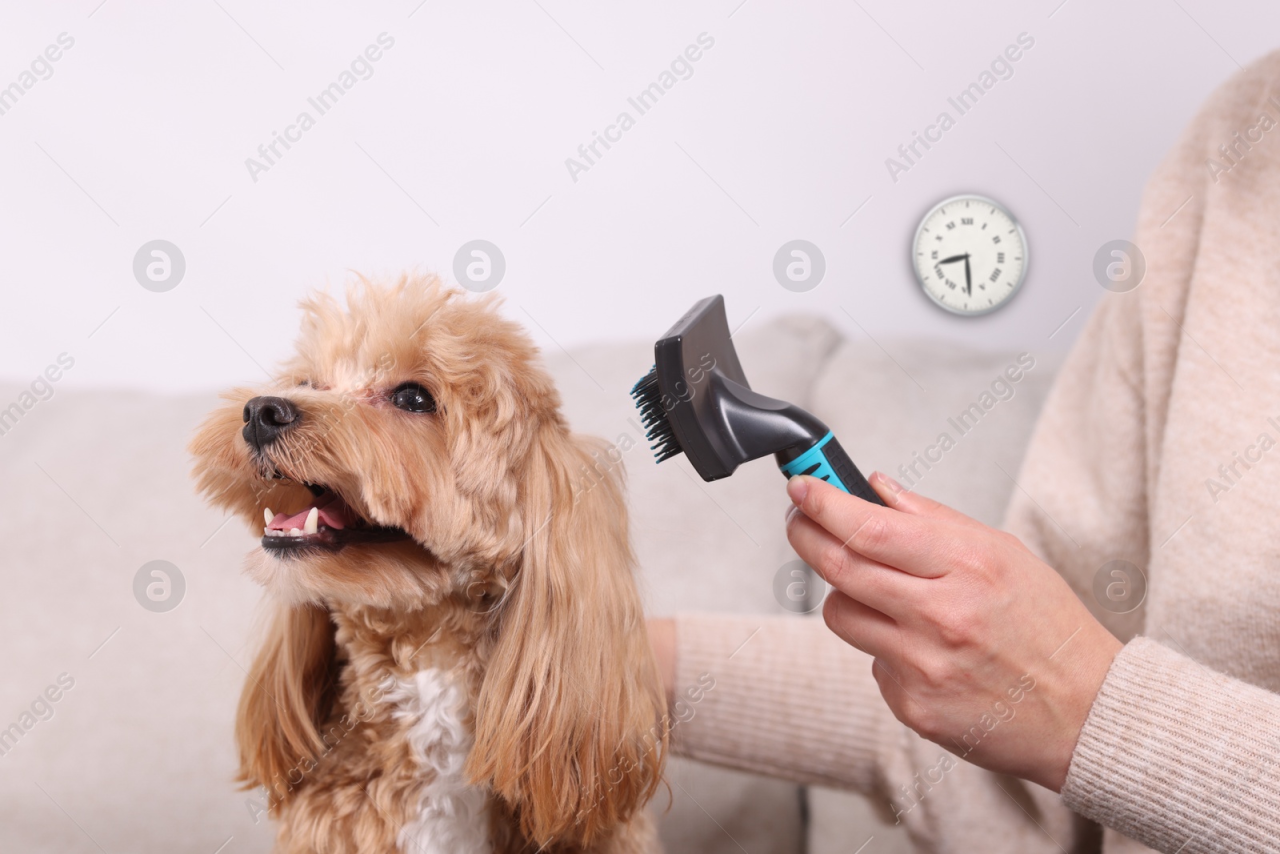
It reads 8h29
